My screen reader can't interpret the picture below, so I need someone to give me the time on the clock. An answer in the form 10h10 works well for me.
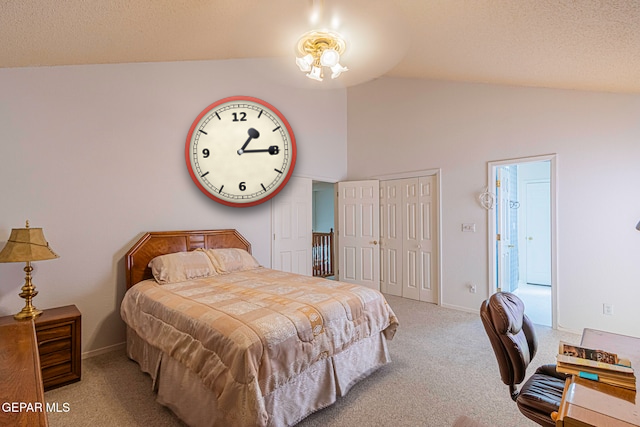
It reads 1h15
